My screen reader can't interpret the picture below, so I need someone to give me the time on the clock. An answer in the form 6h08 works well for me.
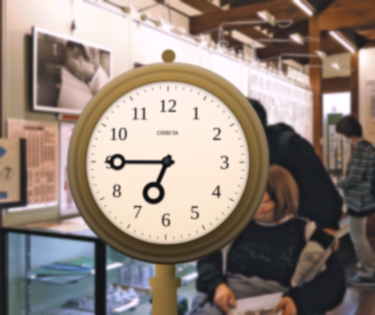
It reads 6h45
